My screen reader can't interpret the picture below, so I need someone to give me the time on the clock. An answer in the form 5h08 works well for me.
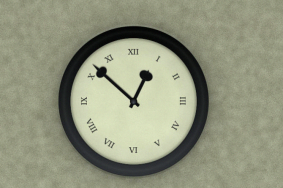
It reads 12h52
